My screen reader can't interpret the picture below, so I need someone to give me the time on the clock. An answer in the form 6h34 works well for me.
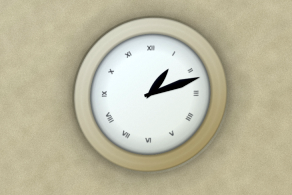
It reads 1h12
